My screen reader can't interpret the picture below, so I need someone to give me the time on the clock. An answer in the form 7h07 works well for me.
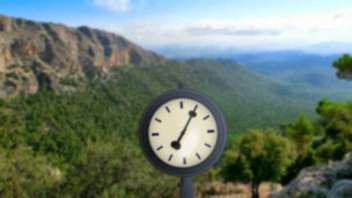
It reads 7h05
